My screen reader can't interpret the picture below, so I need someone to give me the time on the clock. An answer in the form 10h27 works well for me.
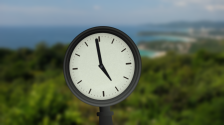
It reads 4h59
